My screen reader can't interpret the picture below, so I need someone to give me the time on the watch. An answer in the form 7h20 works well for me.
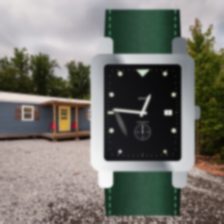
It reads 12h46
